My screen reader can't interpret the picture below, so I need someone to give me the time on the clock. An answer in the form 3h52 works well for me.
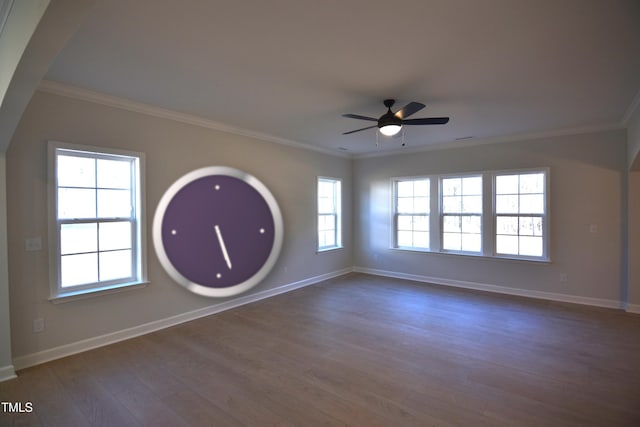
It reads 5h27
